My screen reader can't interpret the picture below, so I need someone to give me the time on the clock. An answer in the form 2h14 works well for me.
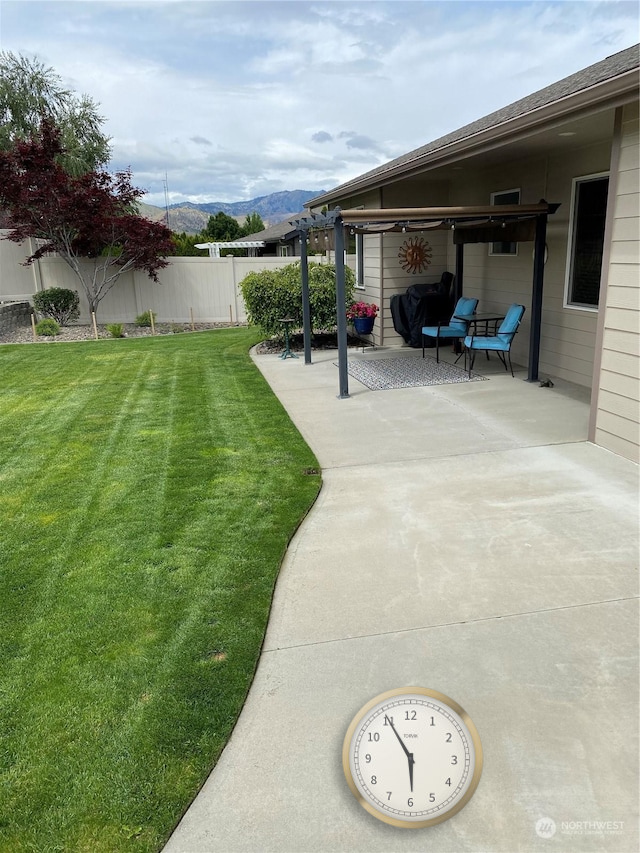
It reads 5h55
